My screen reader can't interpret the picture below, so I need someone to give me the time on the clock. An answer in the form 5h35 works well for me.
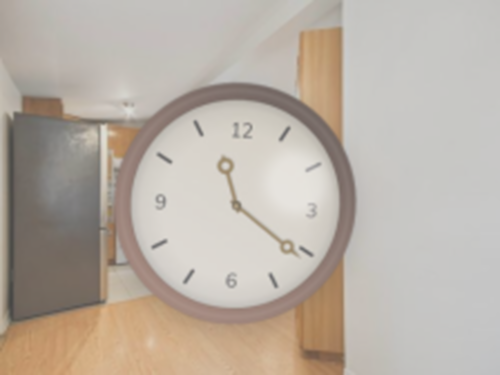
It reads 11h21
